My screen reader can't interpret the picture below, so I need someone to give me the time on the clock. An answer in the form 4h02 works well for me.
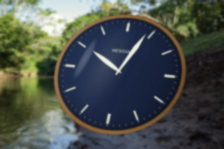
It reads 10h04
